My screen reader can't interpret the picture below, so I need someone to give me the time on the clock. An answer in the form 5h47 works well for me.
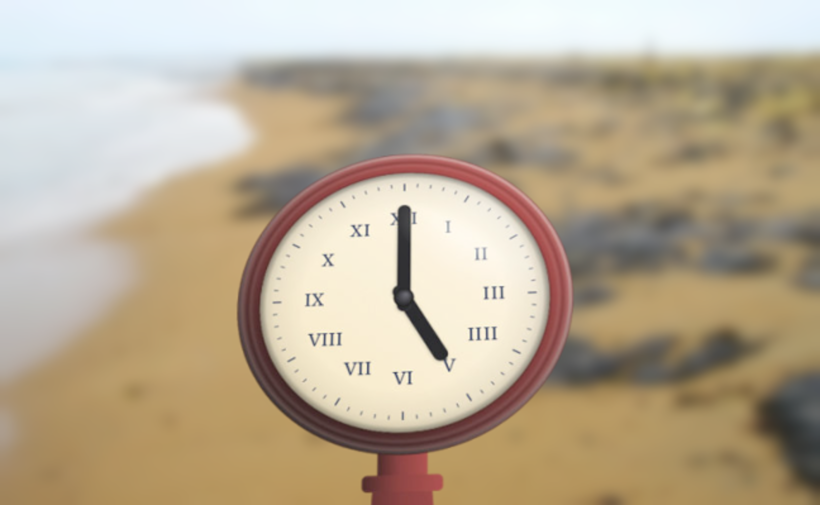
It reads 5h00
